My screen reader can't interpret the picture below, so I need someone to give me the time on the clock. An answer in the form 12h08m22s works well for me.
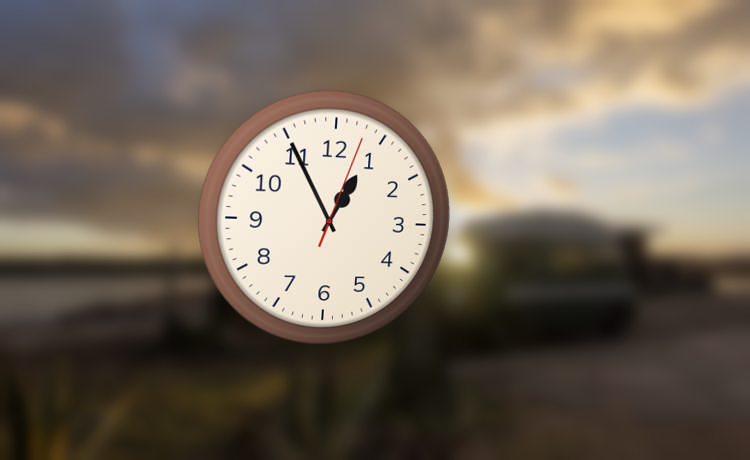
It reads 12h55m03s
